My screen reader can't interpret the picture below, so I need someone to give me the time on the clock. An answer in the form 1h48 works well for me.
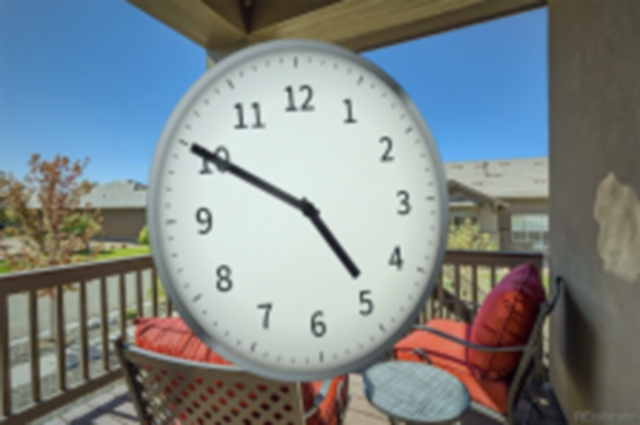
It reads 4h50
